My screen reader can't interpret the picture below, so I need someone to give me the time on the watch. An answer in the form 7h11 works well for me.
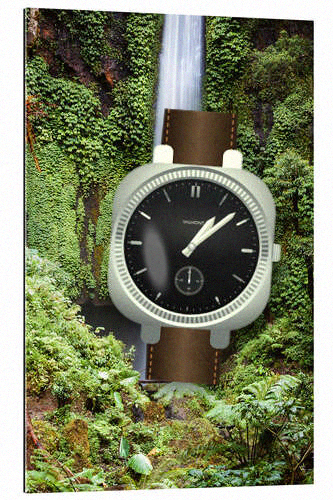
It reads 1h08
